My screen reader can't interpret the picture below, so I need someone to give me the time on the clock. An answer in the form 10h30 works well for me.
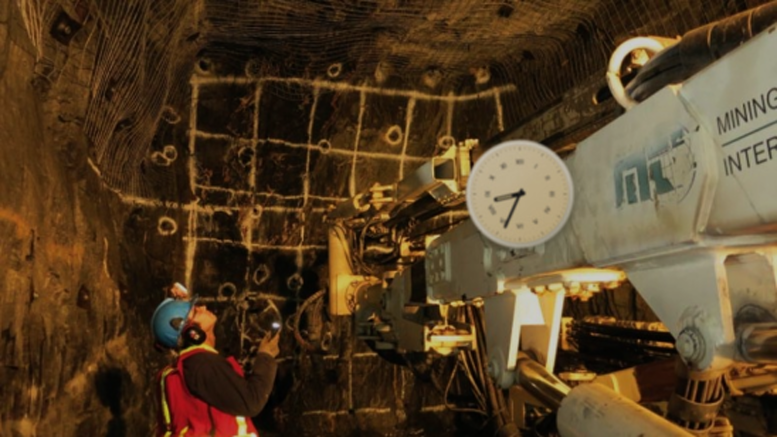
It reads 8h34
